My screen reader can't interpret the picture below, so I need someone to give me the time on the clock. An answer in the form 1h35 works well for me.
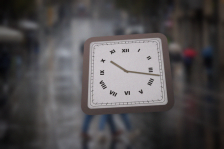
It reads 10h17
